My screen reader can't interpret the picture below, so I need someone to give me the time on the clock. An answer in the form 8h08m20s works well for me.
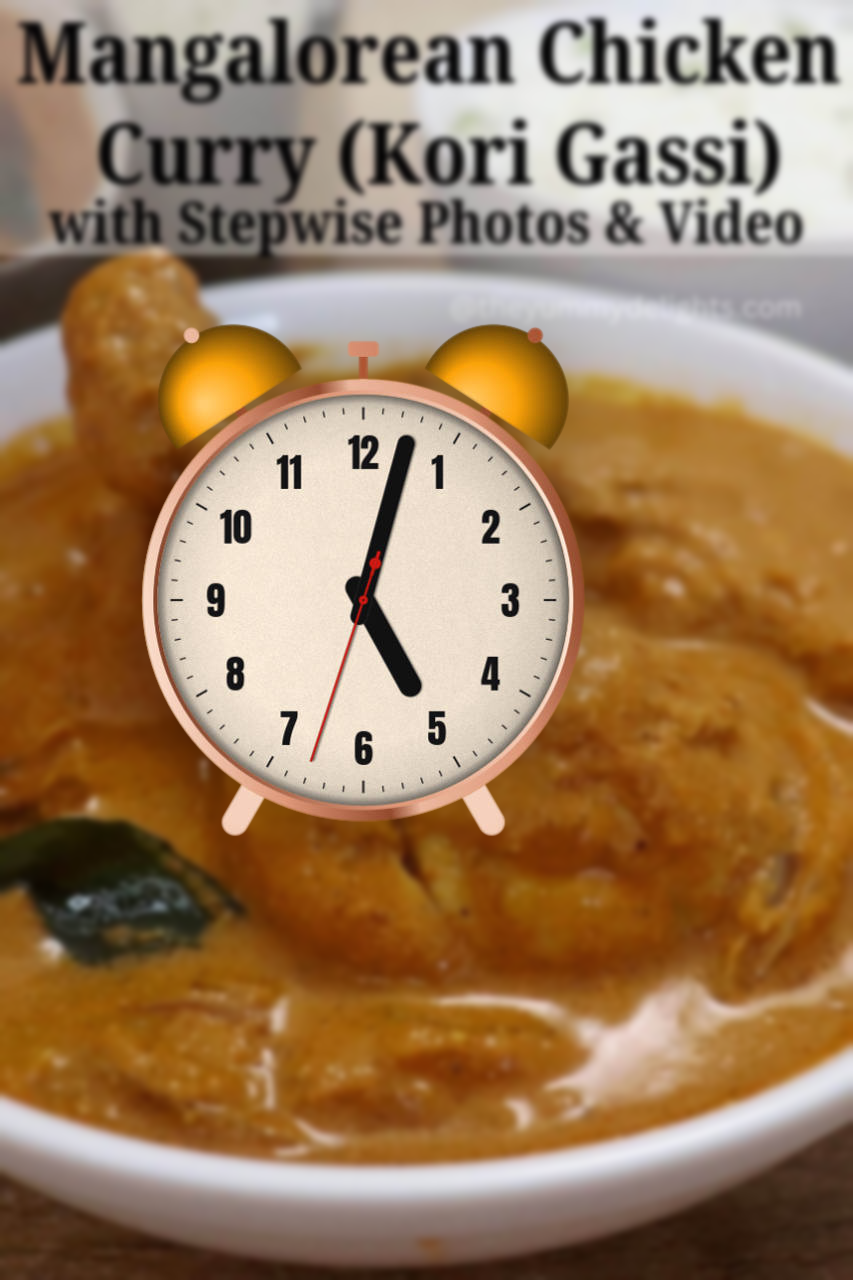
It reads 5h02m33s
